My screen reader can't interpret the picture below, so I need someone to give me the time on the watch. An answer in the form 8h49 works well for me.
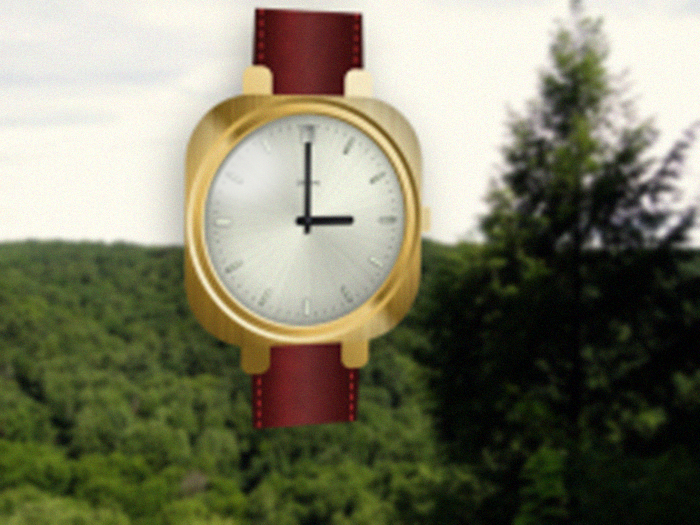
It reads 3h00
